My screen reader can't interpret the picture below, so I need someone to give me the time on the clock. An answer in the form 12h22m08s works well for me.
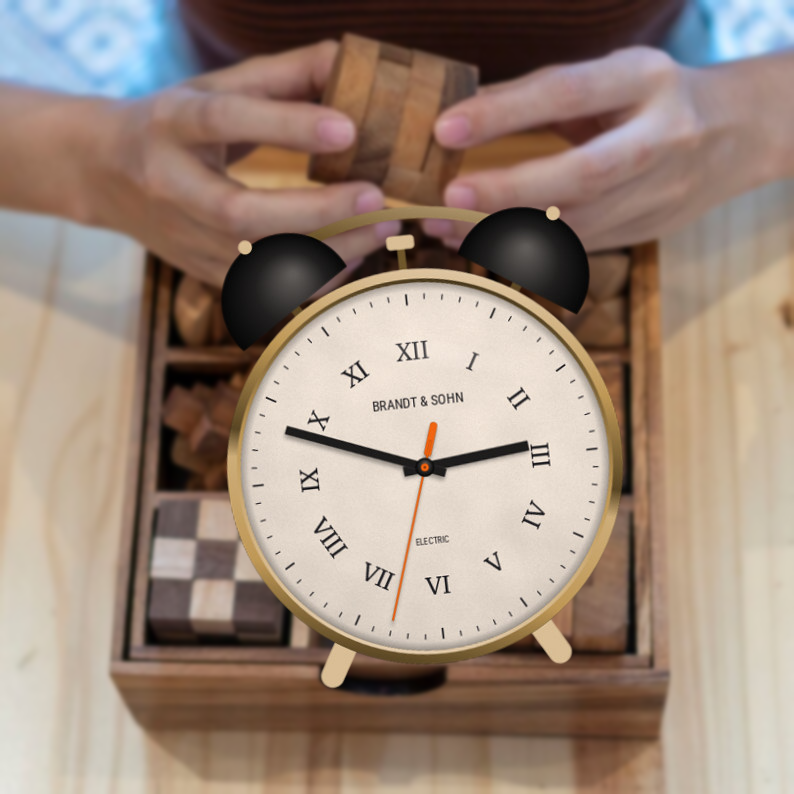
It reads 2h48m33s
